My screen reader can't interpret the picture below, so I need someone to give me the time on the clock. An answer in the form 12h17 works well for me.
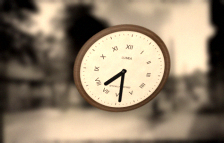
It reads 7h29
